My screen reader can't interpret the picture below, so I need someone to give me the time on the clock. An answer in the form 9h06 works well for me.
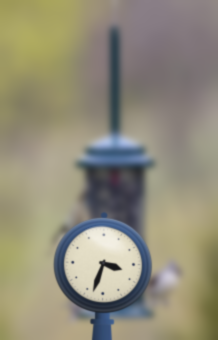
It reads 3h33
